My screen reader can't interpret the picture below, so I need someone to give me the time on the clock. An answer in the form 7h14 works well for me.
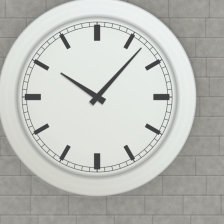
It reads 10h07
